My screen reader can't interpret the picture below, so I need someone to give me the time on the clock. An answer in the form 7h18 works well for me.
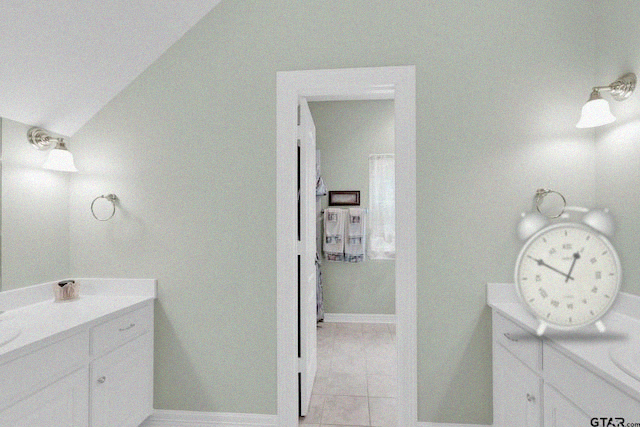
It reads 12h50
